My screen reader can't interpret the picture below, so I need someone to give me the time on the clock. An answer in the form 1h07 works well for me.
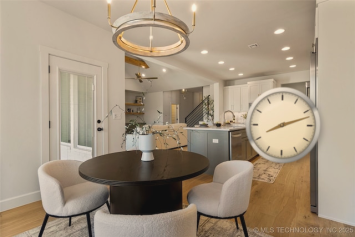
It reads 8h12
